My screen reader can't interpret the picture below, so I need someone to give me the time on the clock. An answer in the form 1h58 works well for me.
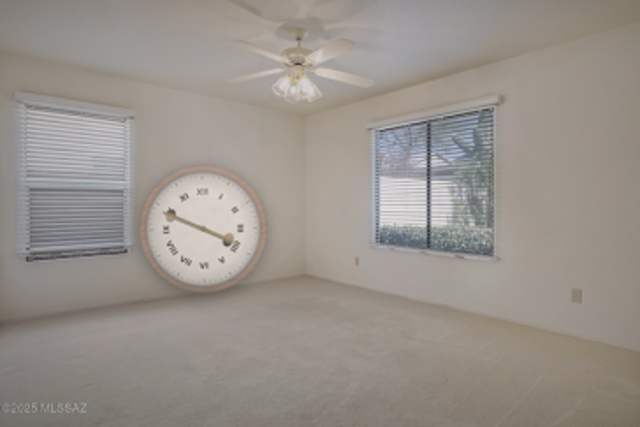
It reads 3h49
